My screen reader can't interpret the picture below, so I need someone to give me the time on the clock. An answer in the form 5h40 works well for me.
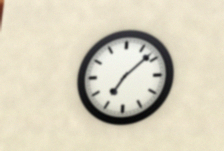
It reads 7h08
